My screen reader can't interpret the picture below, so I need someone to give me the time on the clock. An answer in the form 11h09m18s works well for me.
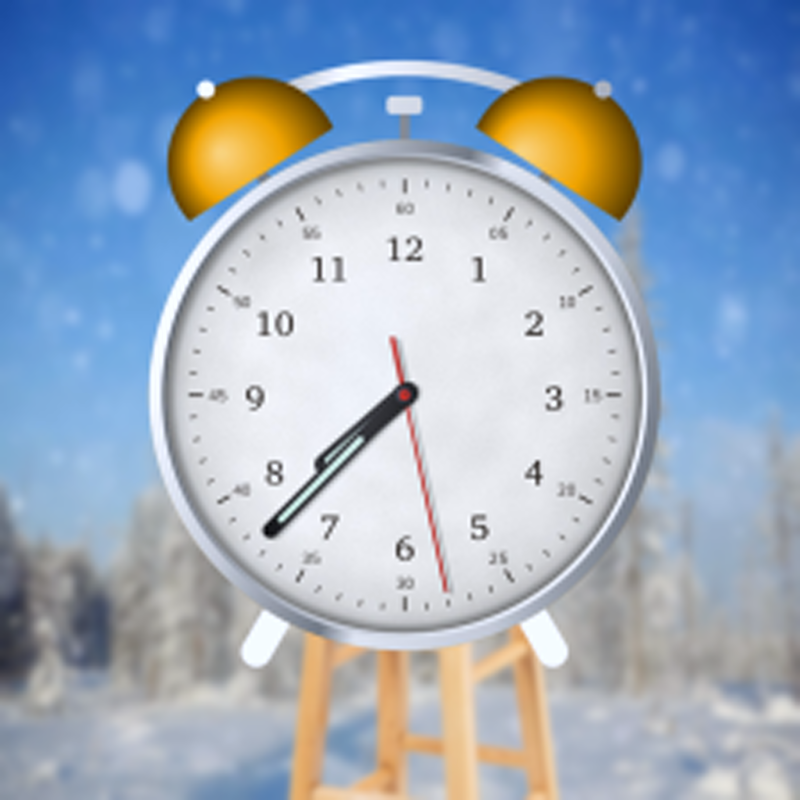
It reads 7h37m28s
